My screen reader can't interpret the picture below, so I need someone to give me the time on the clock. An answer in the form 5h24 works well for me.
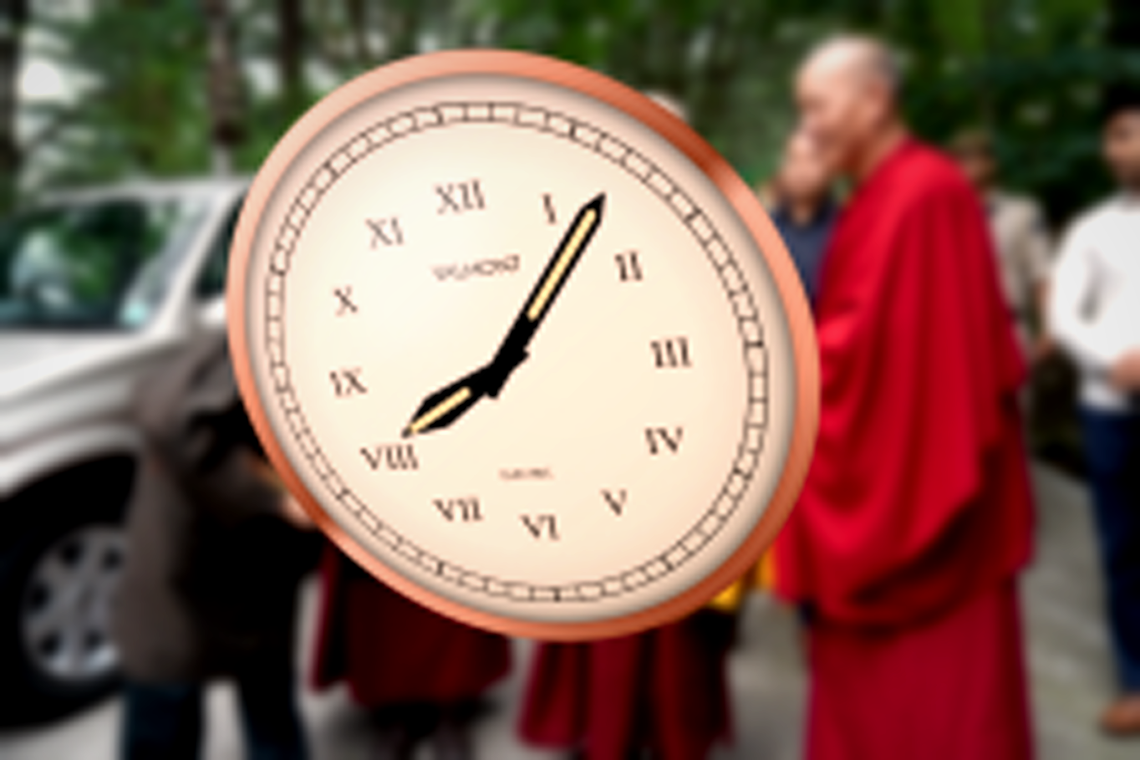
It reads 8h07
